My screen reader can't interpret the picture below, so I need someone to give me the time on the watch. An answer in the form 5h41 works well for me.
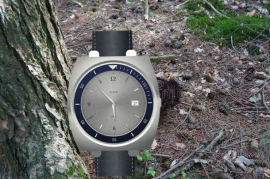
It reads 5h53
